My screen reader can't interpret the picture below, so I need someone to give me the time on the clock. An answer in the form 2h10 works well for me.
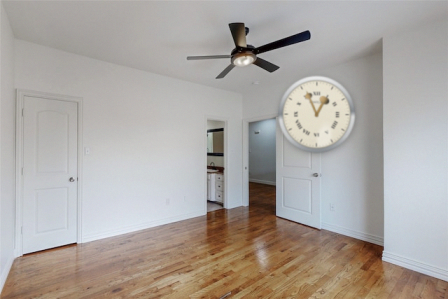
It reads 12h56
